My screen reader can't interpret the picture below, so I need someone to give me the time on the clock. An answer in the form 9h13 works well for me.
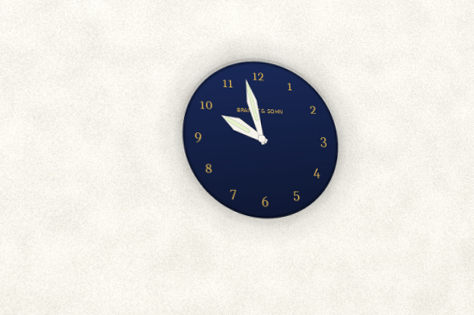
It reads 9h58
